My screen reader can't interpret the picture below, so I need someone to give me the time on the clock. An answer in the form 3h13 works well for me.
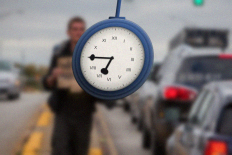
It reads 6h45
